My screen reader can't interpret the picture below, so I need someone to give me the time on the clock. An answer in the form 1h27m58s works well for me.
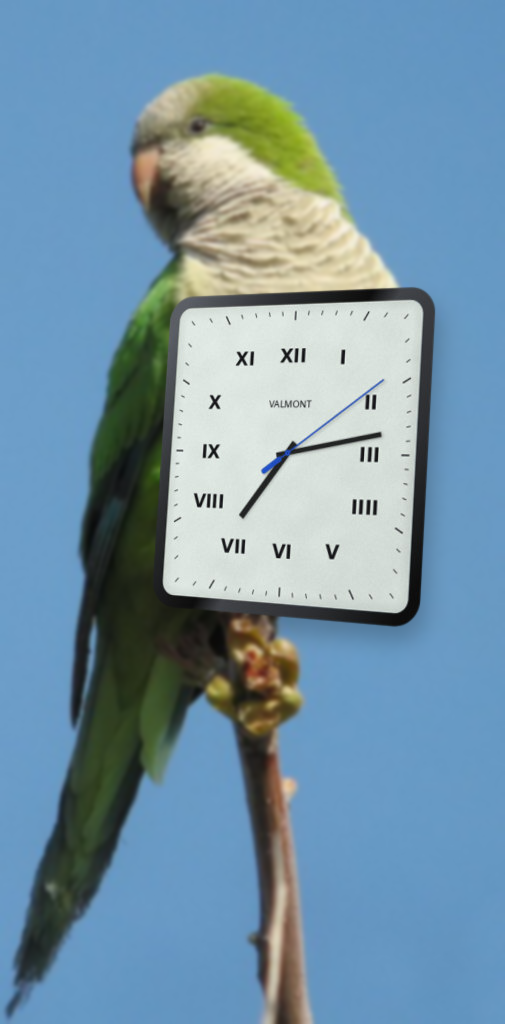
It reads 7h13m09s
